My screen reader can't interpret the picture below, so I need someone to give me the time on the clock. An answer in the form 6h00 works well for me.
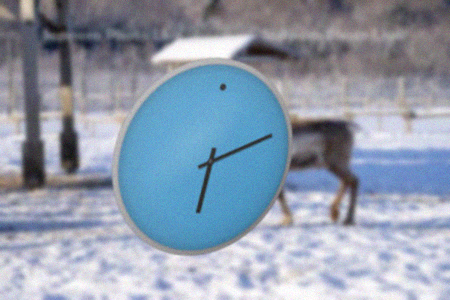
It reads 6h11
